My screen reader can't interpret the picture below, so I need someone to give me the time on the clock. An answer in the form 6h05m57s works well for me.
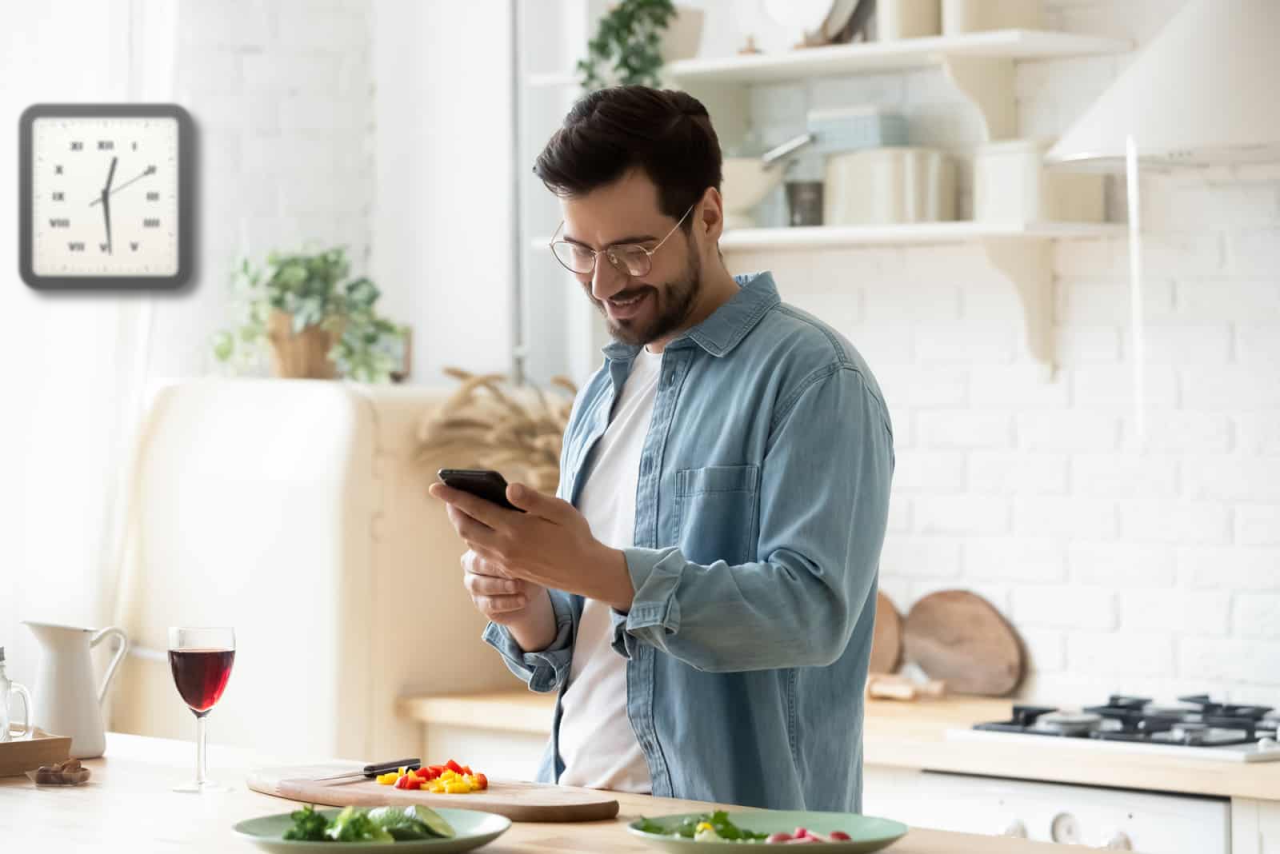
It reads 12h29m10s
